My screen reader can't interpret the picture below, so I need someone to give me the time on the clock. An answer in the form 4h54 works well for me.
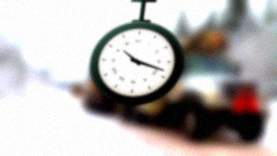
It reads 10h18
